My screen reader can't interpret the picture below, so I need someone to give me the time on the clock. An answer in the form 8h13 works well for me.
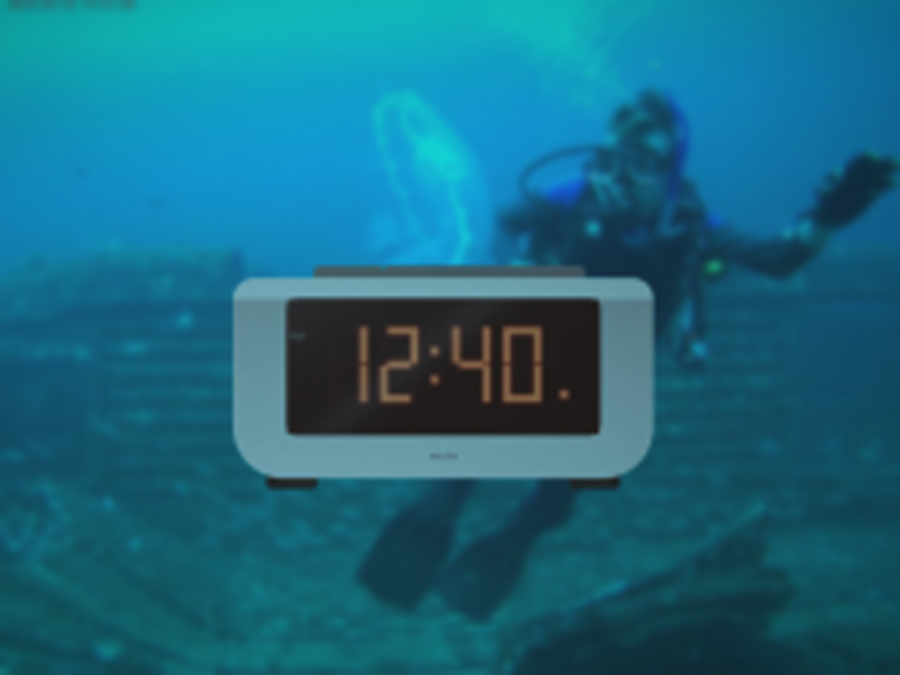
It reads 12h40
